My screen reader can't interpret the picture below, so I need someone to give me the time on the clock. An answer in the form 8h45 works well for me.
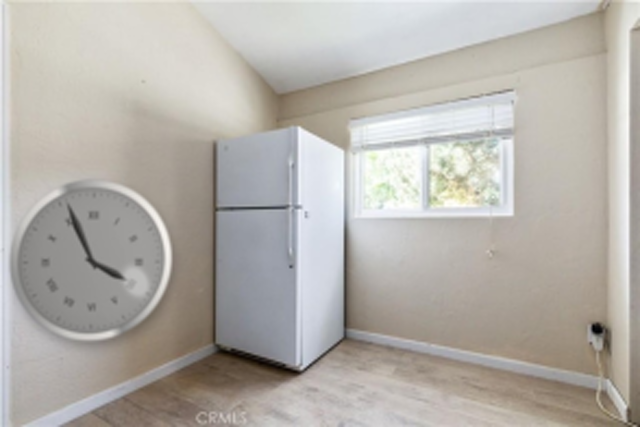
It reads 3h56
